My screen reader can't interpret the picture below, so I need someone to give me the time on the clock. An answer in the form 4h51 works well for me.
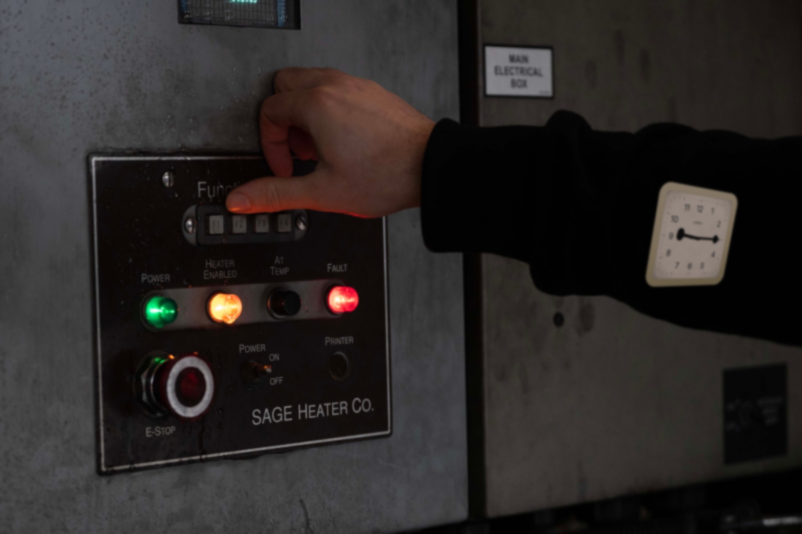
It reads 9h15
